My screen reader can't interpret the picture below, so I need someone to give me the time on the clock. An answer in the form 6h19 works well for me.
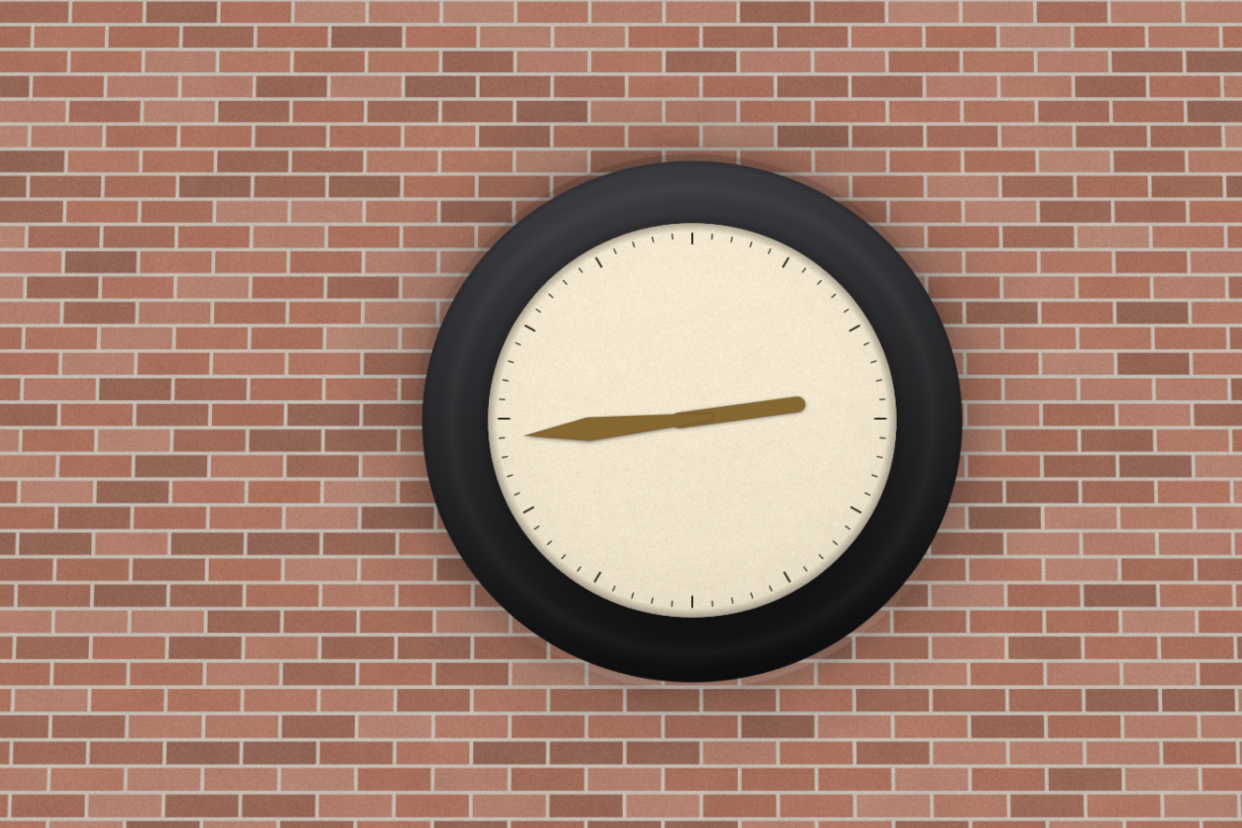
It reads 2h44
